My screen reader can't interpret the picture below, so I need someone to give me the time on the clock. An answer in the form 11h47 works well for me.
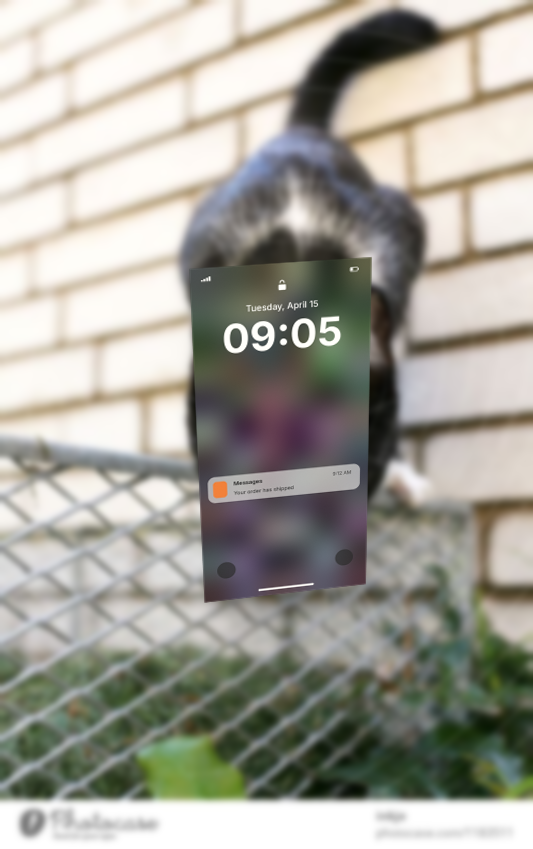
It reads 9h05
